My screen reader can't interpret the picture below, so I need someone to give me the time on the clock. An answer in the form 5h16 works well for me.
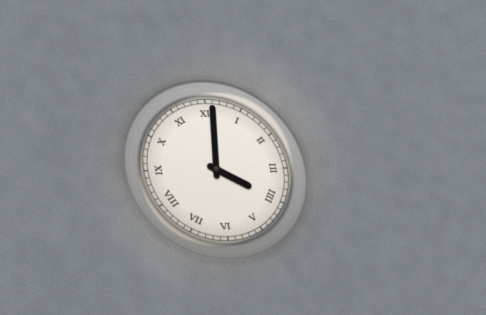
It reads 4h01
